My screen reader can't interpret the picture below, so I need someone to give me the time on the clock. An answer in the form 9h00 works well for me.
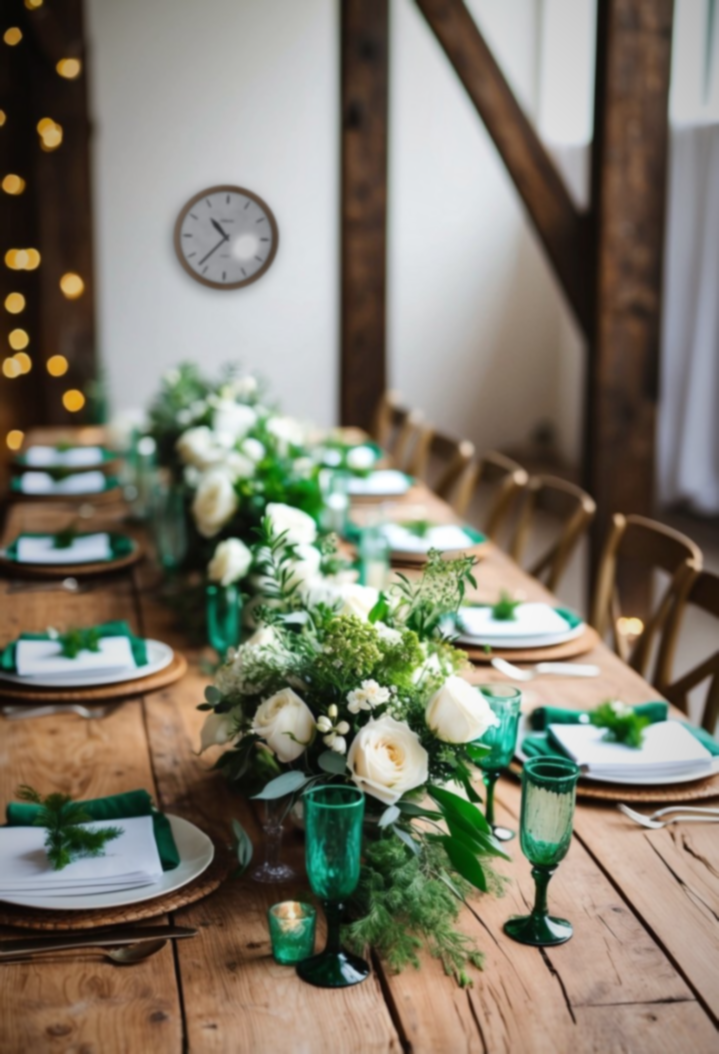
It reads 10h37
